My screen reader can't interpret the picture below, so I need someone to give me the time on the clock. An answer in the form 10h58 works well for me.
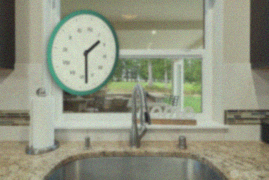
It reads 1h28
